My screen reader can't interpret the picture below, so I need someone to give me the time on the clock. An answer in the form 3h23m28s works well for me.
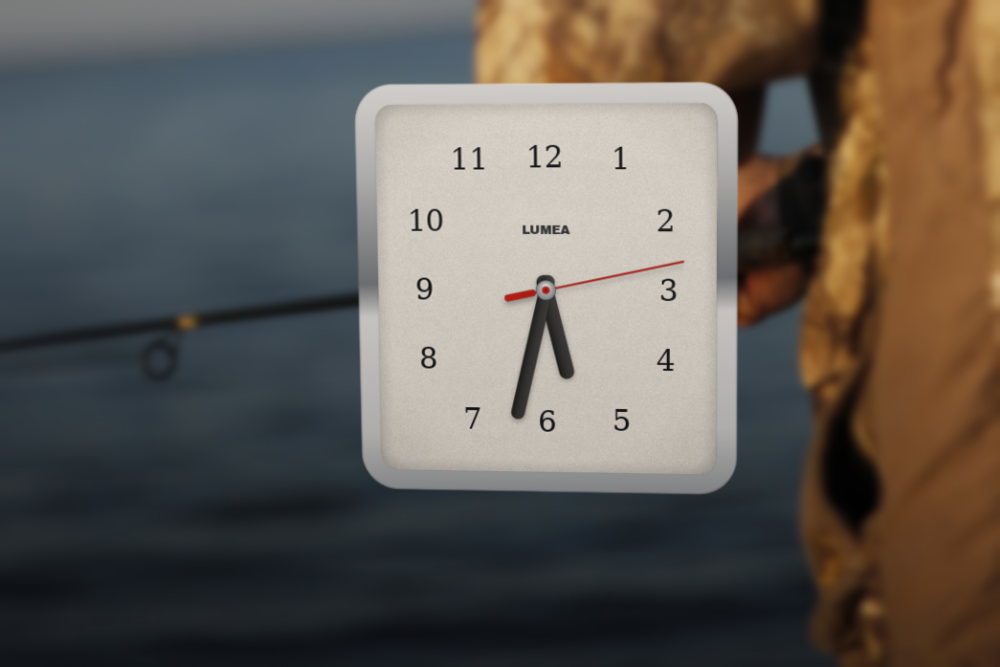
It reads 5h32m13s
